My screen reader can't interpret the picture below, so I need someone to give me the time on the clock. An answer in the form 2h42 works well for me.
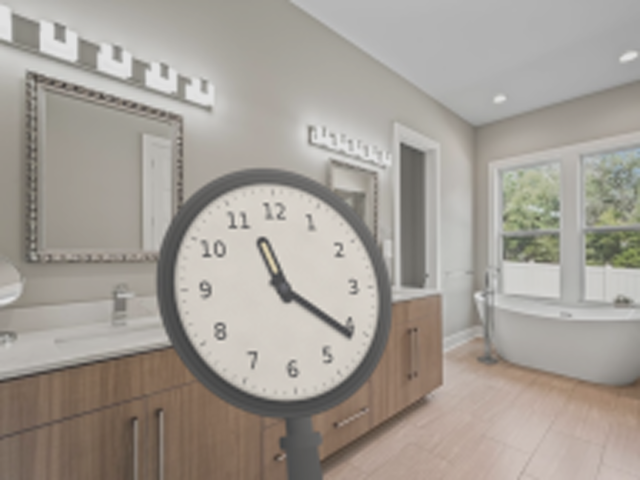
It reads 11h21
